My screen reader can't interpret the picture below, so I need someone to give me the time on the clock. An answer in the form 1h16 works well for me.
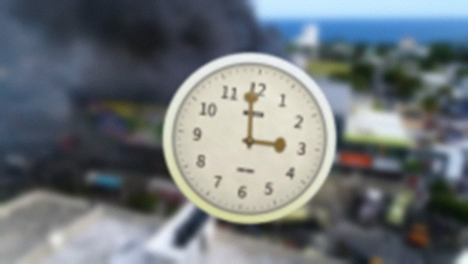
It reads 2h59
